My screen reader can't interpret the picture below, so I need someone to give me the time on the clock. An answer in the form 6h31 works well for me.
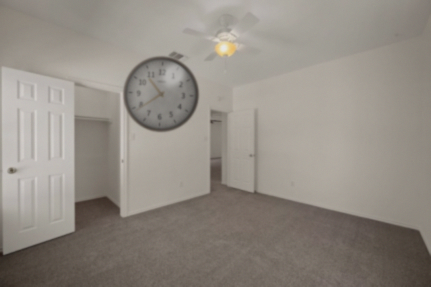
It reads 10h39
